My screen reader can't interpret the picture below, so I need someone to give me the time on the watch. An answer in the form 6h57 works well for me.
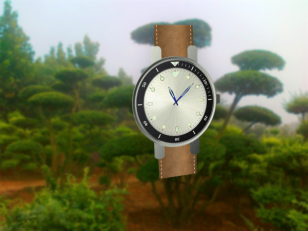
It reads 11h08
